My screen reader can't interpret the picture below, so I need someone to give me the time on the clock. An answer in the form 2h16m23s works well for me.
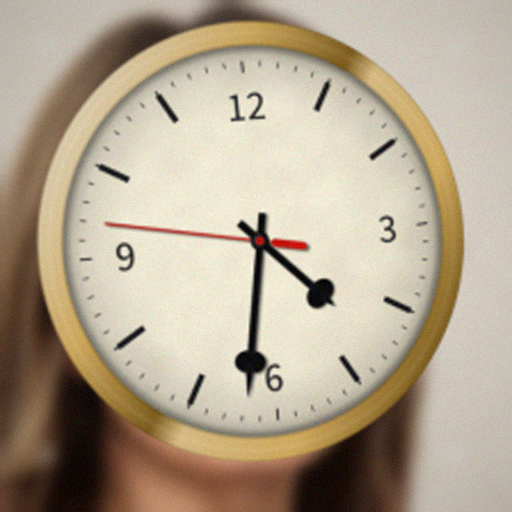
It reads 4h31m47s
